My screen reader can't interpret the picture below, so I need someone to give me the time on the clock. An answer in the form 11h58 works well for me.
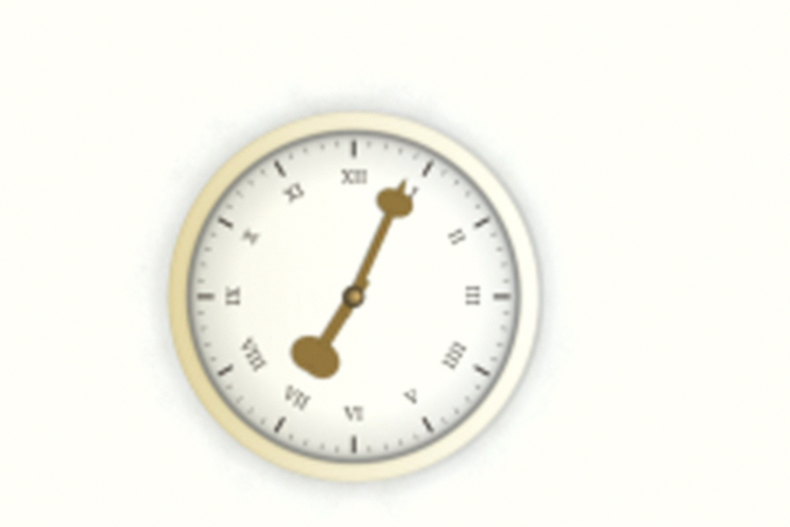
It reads 7h04
